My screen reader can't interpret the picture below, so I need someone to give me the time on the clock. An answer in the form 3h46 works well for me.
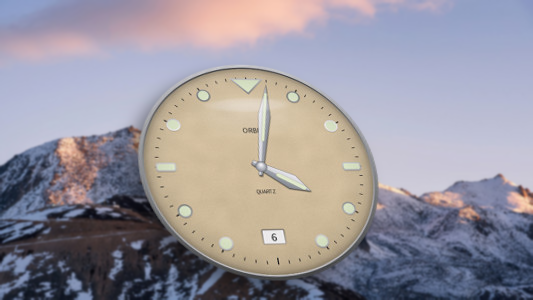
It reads 4h02
